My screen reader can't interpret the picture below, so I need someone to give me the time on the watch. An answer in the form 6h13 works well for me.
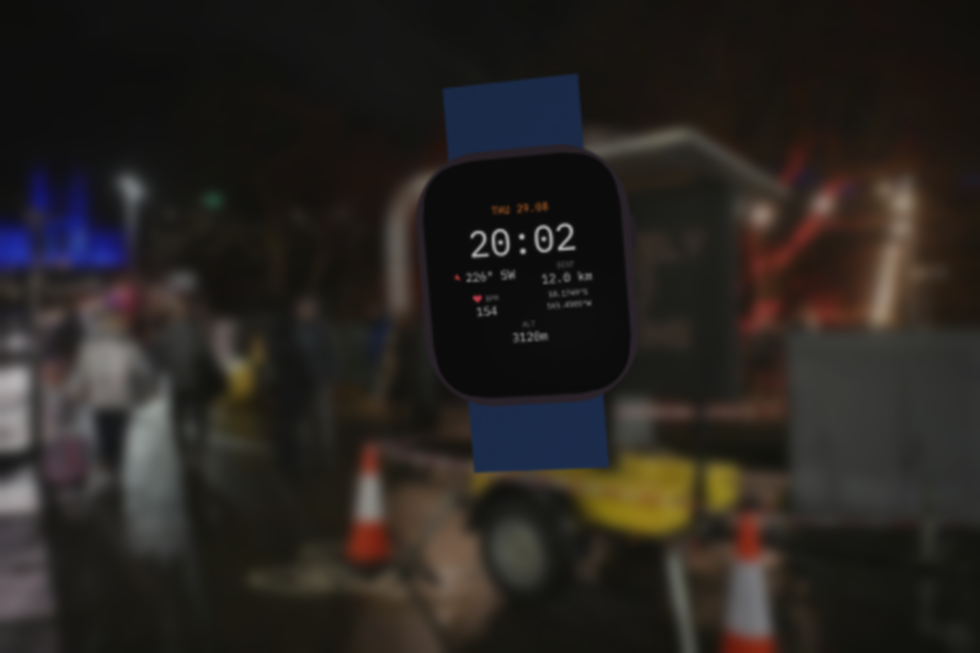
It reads 20h02
